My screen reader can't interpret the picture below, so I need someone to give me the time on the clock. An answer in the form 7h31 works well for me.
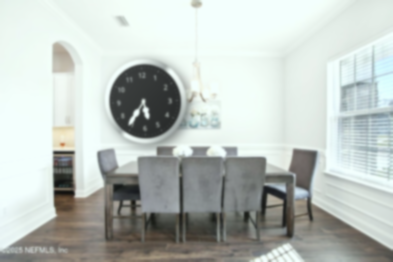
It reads 5h36
